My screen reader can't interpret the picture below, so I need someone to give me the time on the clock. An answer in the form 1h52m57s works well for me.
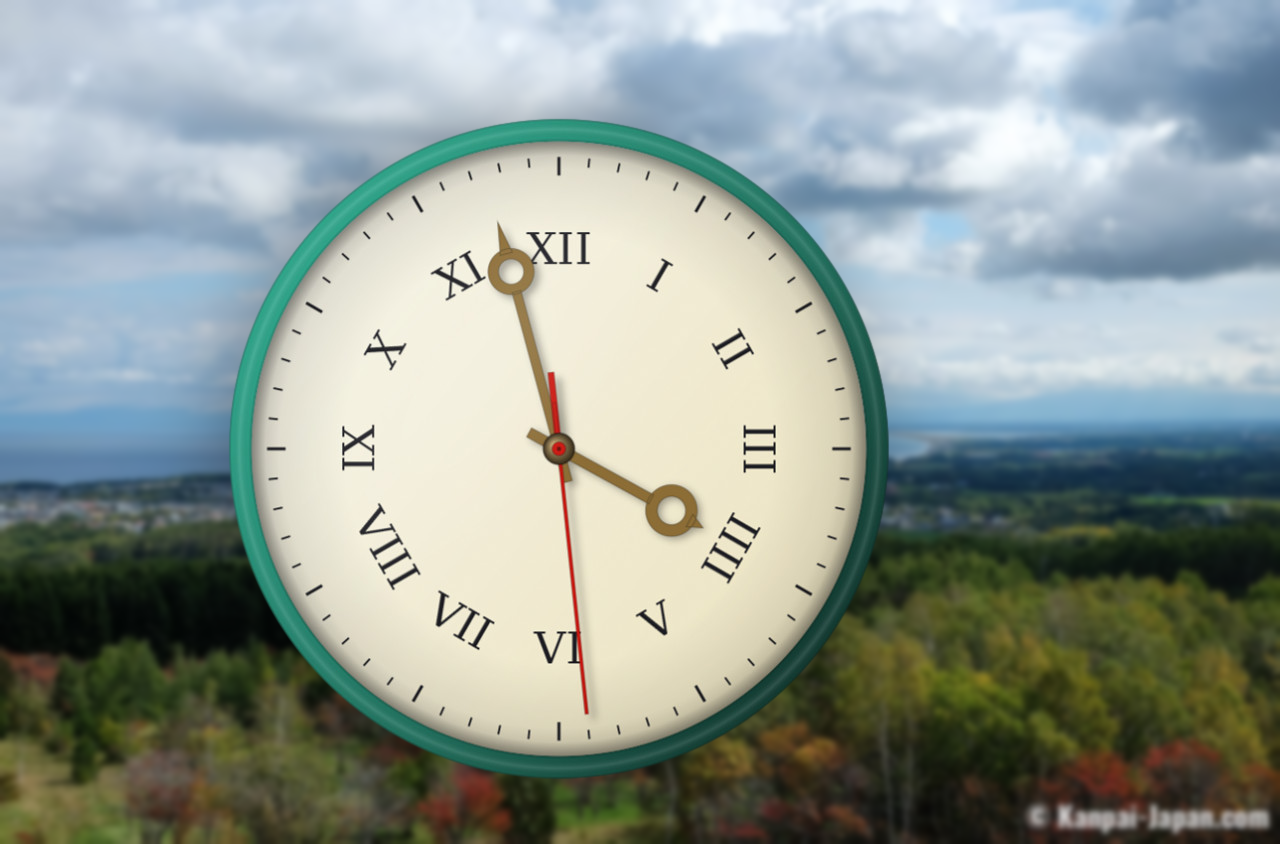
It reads 3h57m29s
